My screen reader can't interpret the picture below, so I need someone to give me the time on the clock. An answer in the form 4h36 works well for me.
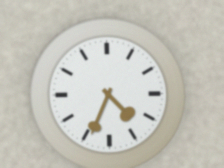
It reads 4h34
